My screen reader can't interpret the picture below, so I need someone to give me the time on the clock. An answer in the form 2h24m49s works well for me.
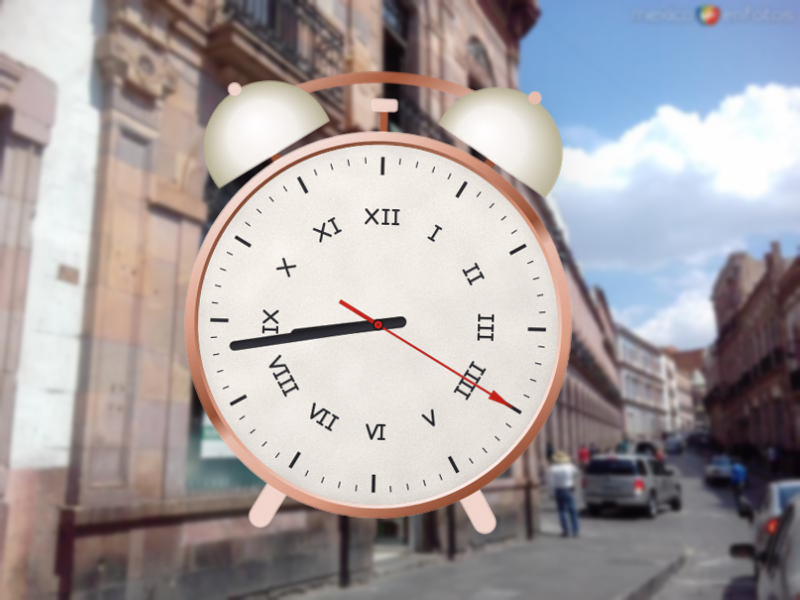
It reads 8h43m20s
